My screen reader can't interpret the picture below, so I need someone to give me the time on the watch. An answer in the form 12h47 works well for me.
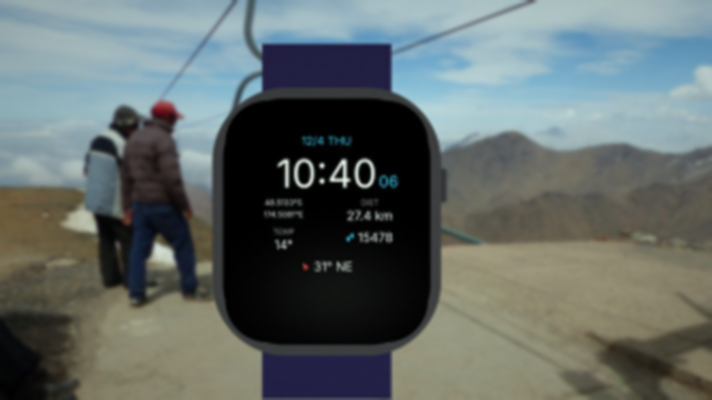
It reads 10h40
